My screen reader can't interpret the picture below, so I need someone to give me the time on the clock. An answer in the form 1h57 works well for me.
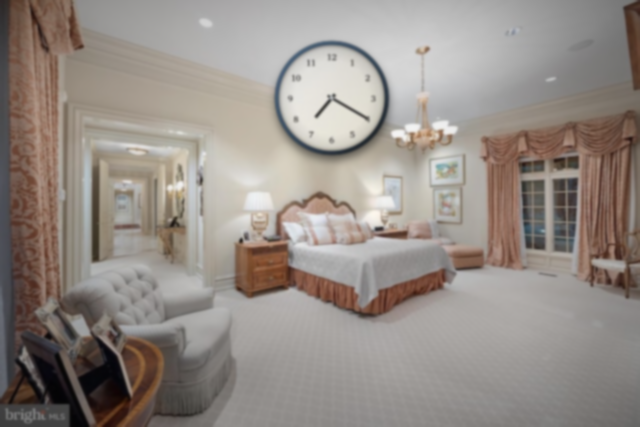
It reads 7h20
